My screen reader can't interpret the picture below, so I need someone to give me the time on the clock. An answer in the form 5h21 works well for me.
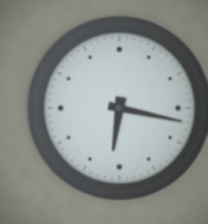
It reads 6h17
